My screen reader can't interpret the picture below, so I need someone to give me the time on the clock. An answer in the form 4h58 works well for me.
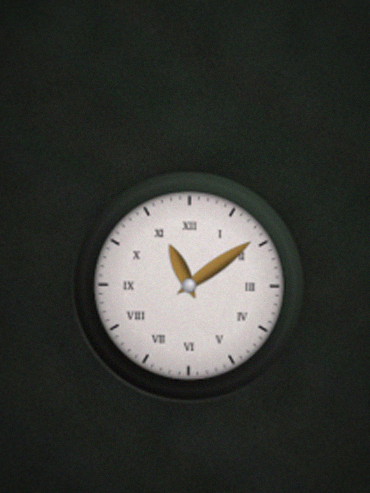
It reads 11h09
